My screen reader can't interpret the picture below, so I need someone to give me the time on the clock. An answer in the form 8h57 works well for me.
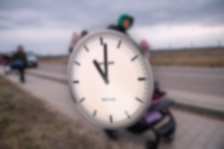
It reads 11h01
